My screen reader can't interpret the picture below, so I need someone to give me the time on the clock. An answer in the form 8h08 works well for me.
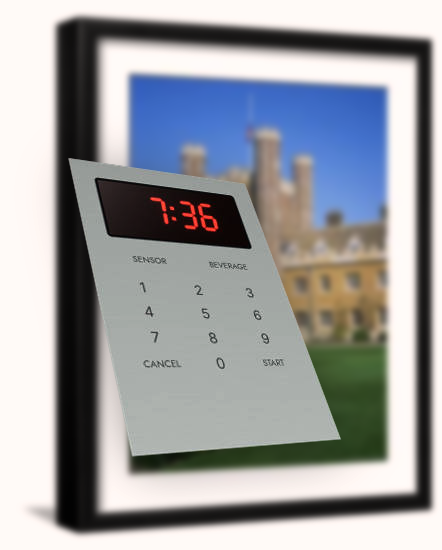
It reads 7h36
